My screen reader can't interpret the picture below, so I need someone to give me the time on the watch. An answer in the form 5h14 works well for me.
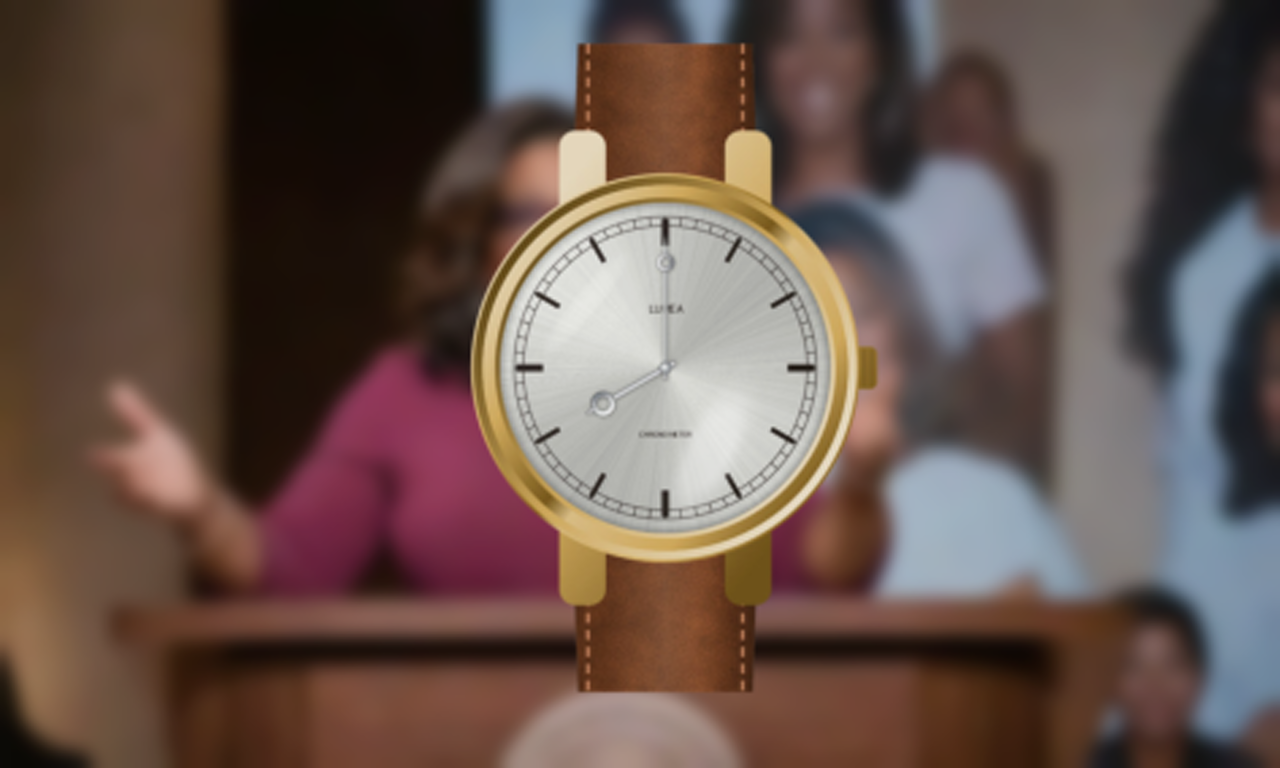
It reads 8h00
